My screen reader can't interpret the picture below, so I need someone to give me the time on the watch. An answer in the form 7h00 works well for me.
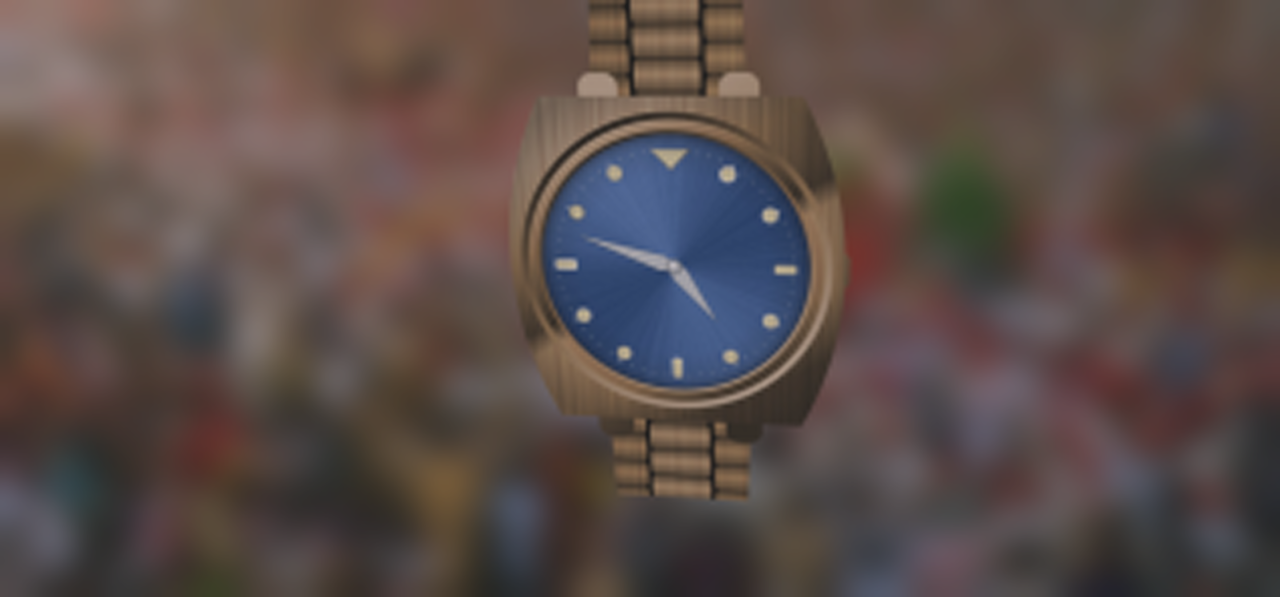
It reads 4h48
